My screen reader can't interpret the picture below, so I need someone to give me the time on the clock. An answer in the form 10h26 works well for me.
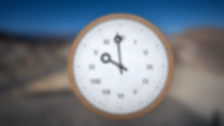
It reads 9h59
